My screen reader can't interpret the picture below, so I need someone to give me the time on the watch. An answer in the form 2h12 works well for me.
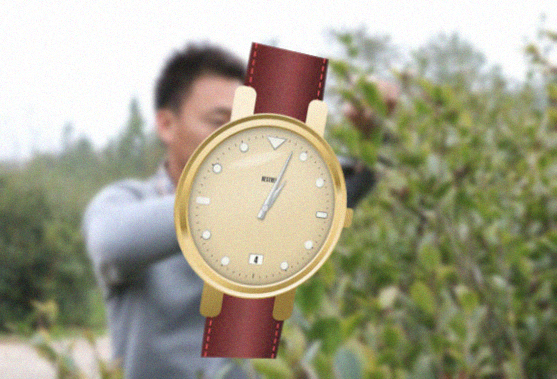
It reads 1h03
